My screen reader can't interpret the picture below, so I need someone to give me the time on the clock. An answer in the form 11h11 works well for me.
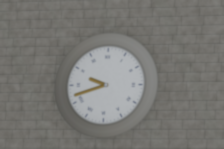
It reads 9h42
